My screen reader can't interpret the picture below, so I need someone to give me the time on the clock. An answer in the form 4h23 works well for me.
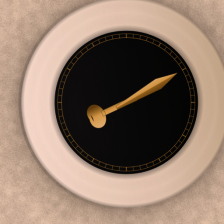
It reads 8h10
